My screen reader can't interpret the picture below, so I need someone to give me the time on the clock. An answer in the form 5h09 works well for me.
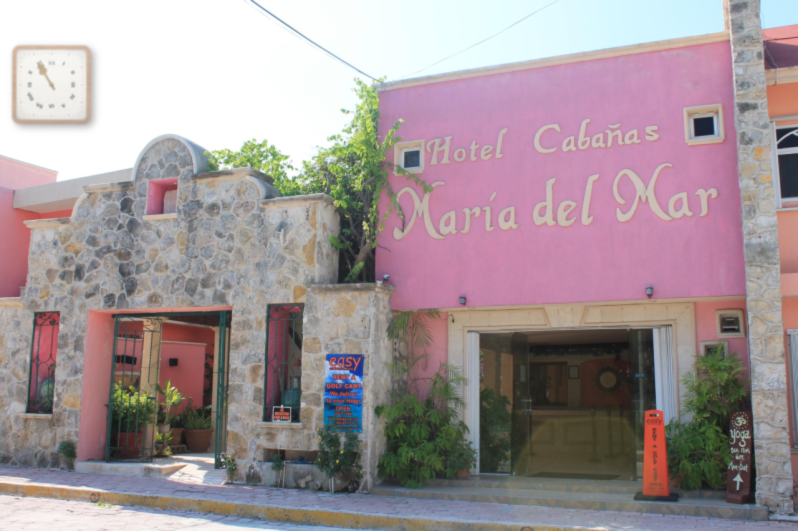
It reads 10h55
